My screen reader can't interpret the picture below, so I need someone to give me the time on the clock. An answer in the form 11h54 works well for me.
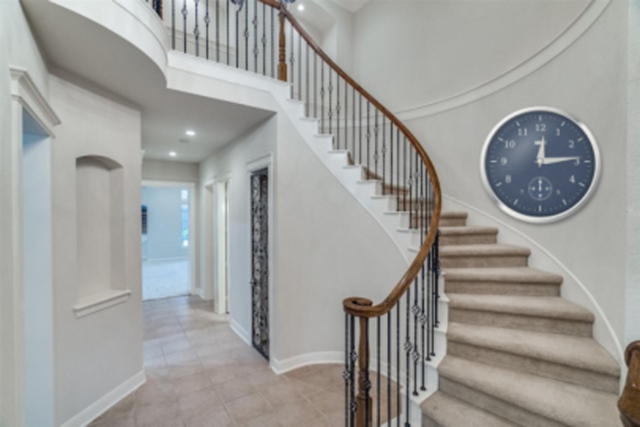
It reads 12h14
